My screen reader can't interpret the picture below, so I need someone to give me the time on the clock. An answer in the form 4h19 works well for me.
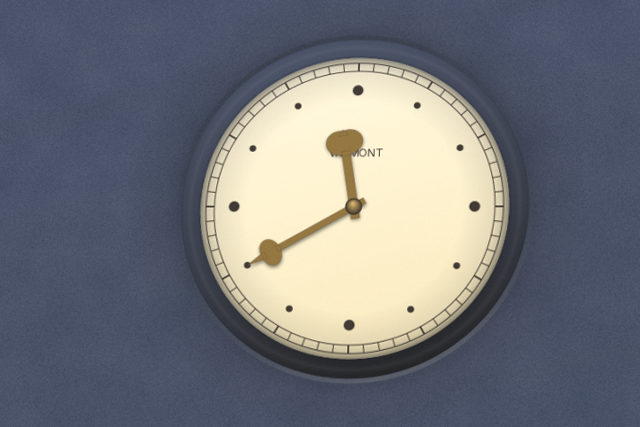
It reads 11h40
